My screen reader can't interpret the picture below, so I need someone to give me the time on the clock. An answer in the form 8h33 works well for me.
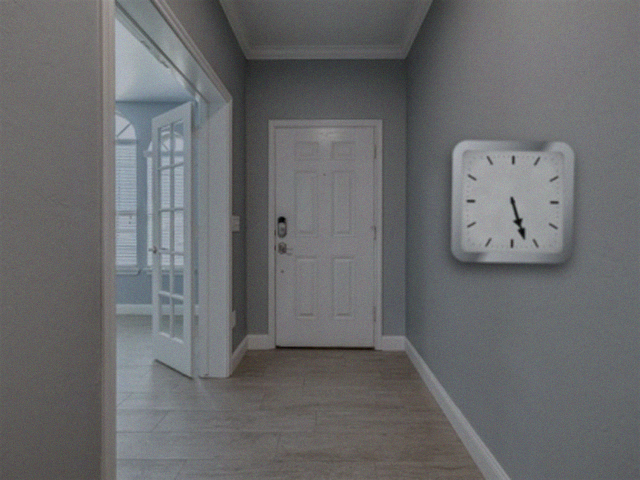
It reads 5h27
